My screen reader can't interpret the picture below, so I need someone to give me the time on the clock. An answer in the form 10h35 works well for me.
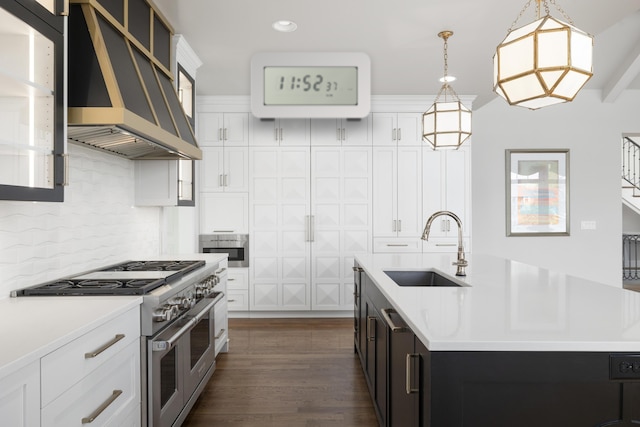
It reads 11h52
